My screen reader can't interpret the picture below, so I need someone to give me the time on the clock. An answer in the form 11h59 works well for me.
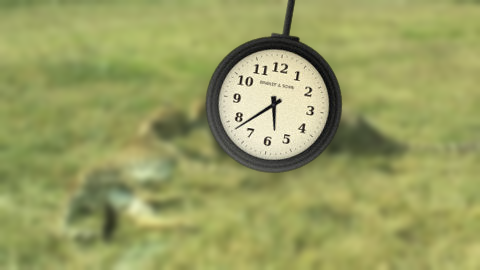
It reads 5h38
